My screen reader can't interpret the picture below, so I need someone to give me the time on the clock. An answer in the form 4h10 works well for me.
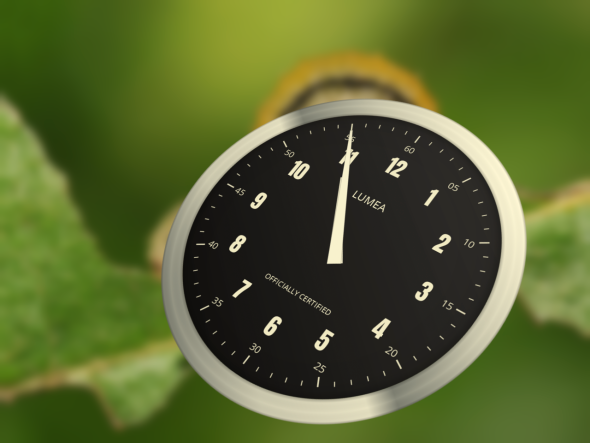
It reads 10h55
